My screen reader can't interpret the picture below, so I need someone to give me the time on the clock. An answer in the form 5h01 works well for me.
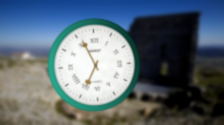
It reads 6h56
